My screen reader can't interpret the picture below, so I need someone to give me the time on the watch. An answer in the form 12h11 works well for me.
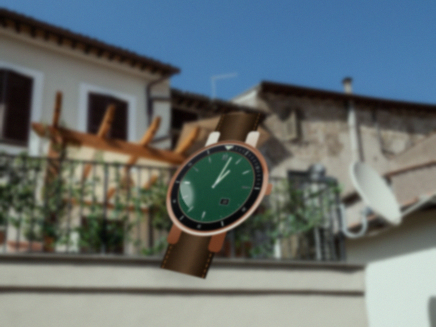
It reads 1h02
